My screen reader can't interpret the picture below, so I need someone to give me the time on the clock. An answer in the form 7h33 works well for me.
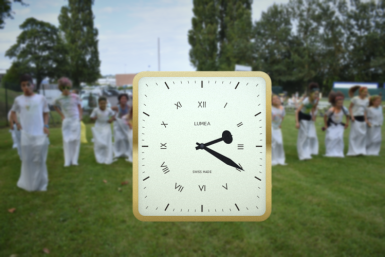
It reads 2h20
